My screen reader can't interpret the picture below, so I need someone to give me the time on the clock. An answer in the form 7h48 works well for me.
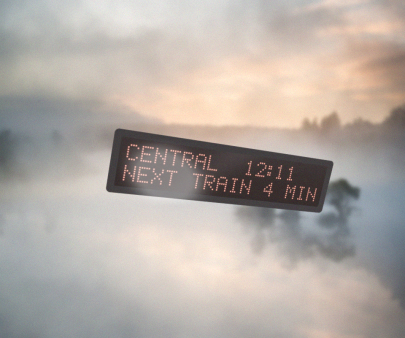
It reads 12h11
